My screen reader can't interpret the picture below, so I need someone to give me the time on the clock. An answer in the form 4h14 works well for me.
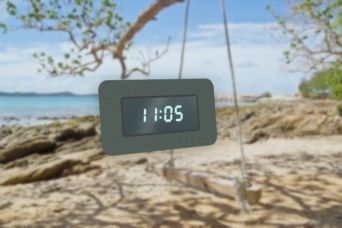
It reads 11h05
